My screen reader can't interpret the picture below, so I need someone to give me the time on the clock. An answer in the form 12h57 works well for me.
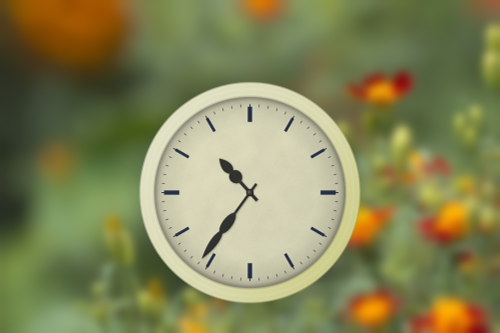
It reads 10h36
